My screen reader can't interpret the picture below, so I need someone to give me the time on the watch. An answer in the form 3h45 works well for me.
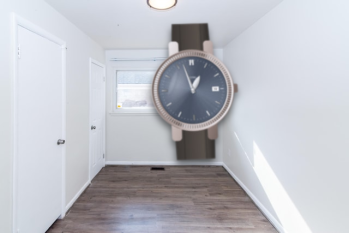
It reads 12h57
